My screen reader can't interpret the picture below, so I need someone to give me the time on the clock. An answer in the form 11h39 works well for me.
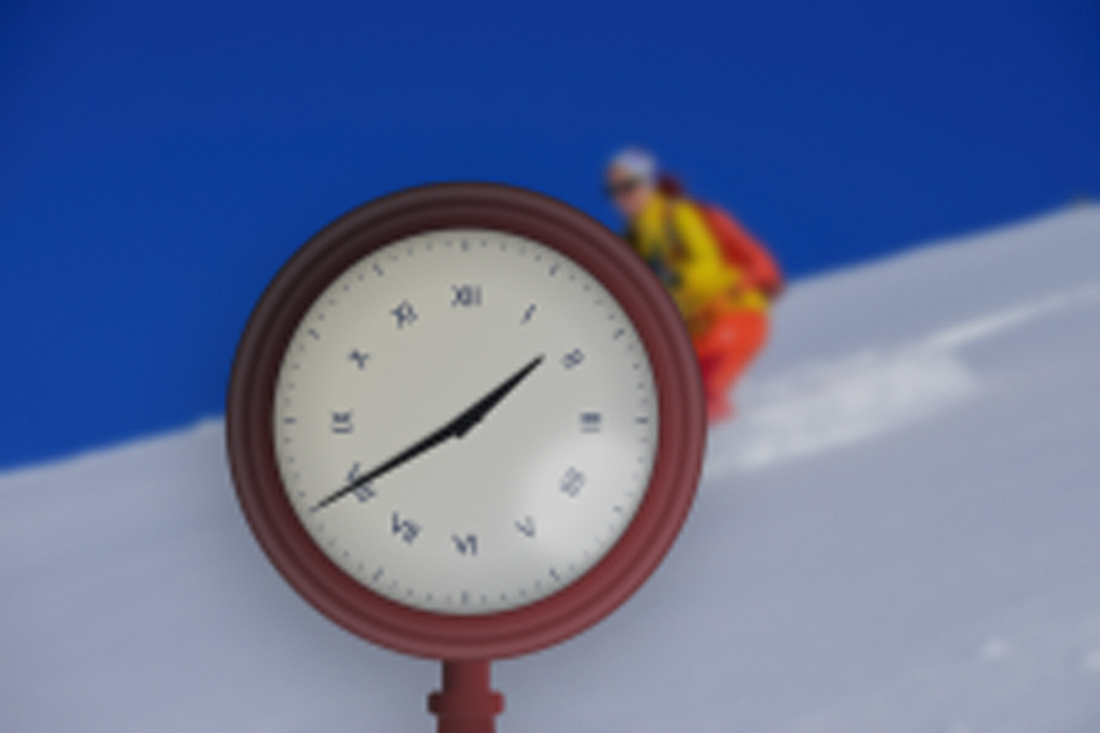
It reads 1h40
